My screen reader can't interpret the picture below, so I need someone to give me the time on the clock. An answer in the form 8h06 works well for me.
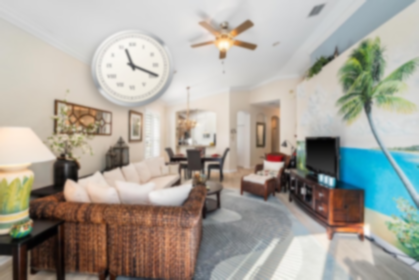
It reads 11h19
